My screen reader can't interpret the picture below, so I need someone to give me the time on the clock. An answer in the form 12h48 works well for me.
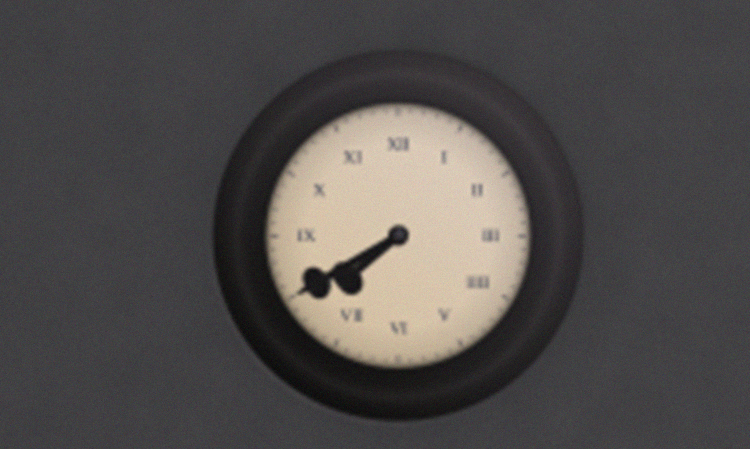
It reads 7h40
